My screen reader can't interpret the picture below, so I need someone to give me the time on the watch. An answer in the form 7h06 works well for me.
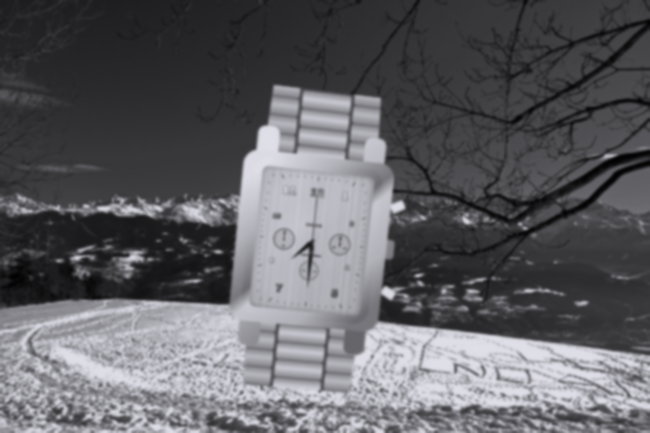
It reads 7h30
